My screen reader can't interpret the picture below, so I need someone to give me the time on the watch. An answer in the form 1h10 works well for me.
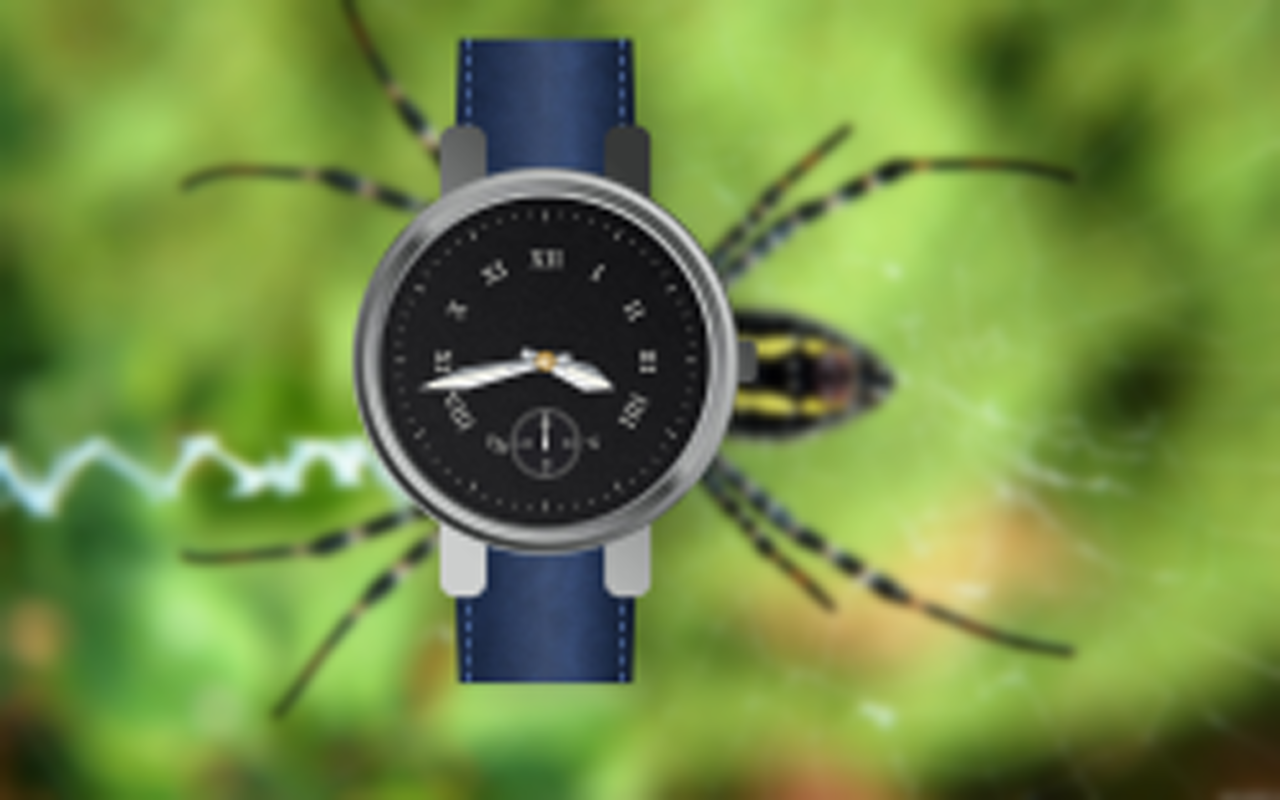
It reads 3h43
